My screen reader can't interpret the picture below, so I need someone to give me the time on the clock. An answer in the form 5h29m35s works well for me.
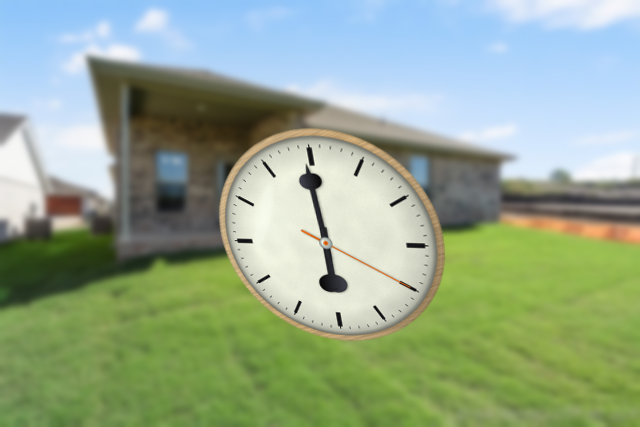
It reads 5h59m20s
